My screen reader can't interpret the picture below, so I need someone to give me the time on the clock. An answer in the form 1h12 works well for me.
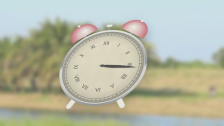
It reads 3h16
